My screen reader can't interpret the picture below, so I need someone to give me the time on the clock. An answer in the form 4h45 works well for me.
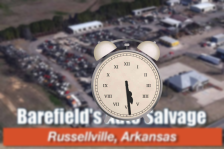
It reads 5h29
